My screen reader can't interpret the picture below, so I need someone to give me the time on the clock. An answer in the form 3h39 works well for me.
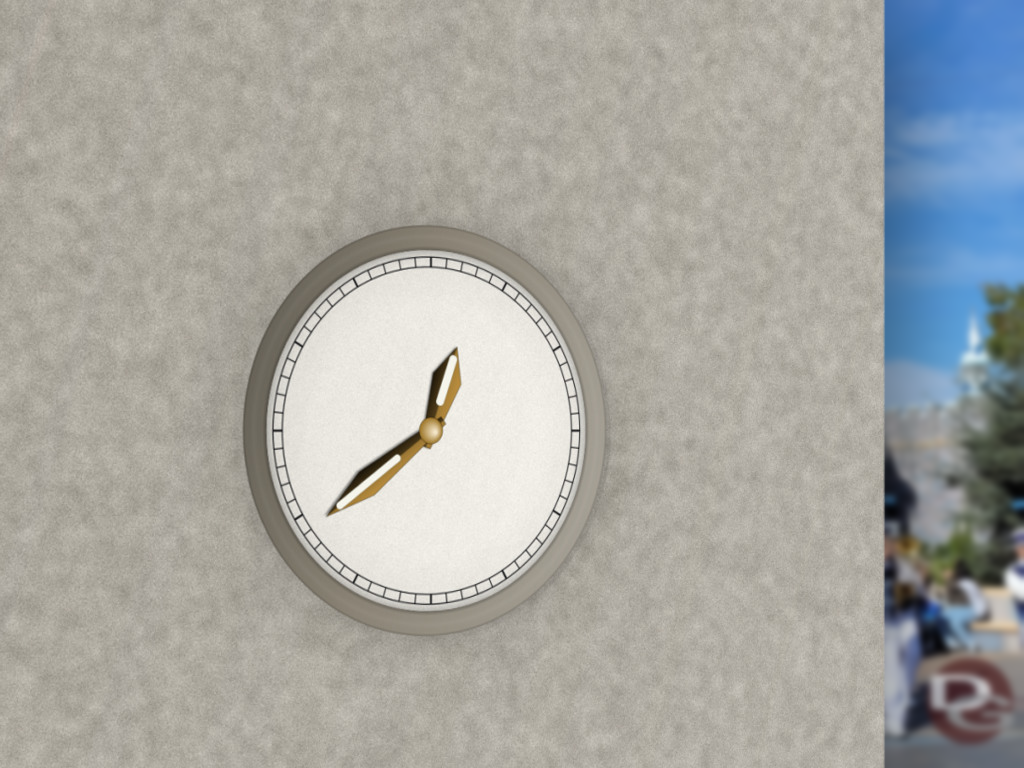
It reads 12h39
